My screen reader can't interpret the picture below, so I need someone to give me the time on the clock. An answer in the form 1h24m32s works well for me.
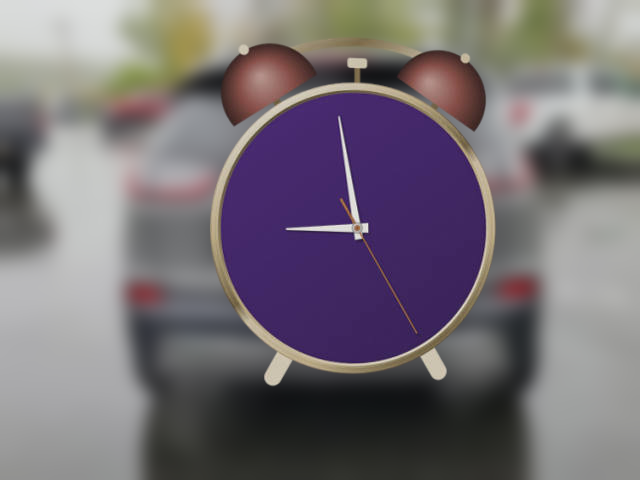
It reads 8h58m25s
